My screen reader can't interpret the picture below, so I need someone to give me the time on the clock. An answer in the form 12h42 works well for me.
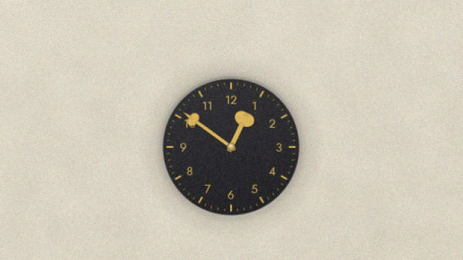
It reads 12h51
